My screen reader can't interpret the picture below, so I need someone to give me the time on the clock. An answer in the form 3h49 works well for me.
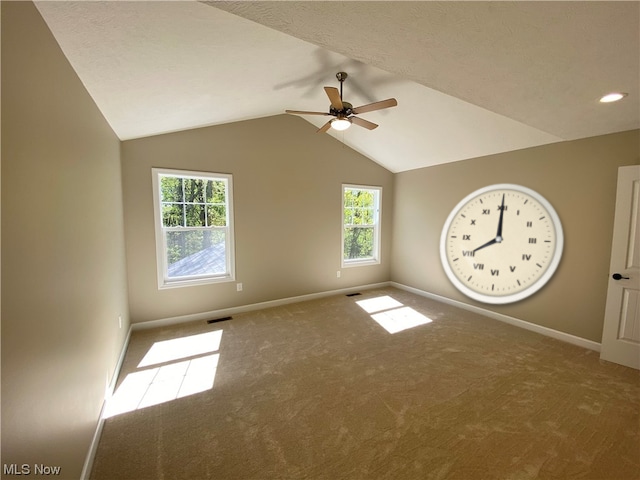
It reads 8h00
